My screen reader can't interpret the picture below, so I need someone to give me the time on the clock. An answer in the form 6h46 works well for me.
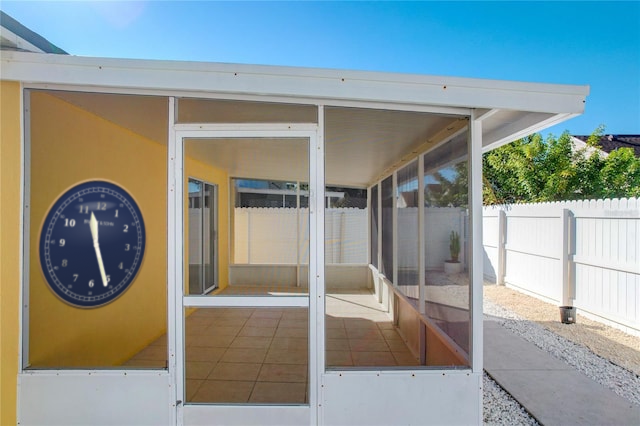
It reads 11h26
